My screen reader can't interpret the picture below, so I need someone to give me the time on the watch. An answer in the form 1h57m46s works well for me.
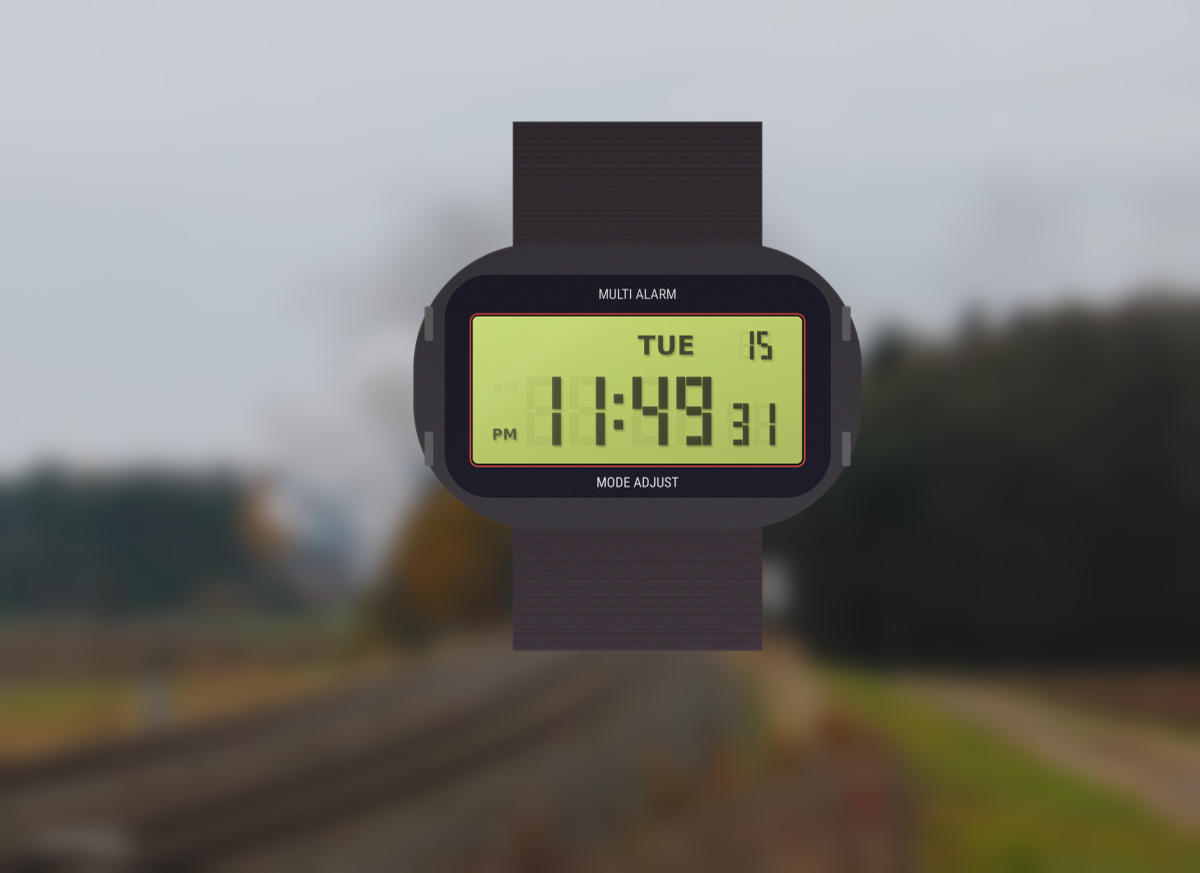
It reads 11h49m31s
